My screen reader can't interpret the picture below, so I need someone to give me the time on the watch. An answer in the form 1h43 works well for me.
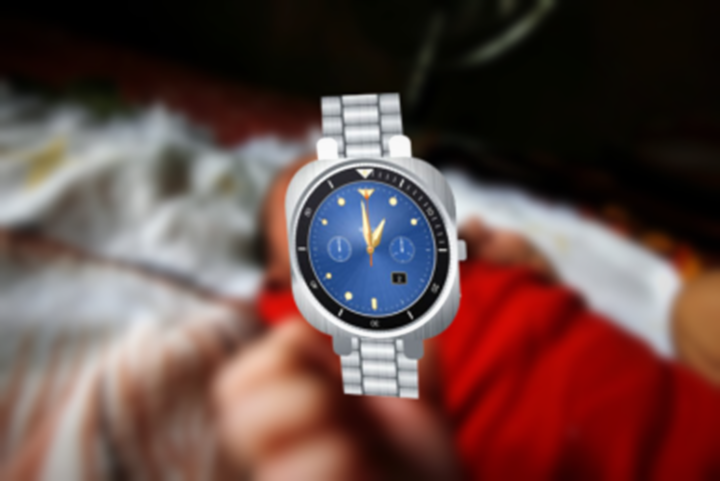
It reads 12h59
